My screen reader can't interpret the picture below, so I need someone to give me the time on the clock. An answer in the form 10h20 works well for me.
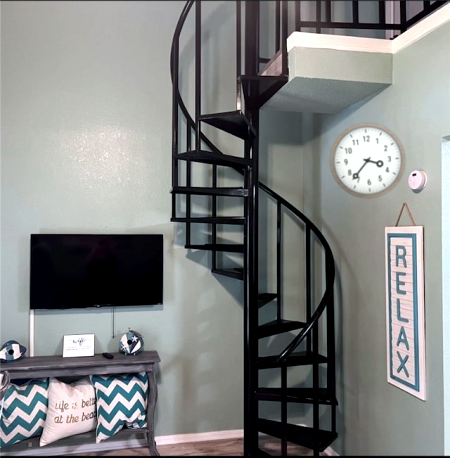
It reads 3h37
